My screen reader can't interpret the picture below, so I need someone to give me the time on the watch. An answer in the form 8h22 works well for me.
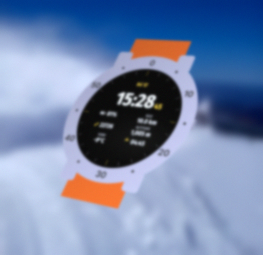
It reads 15h28
